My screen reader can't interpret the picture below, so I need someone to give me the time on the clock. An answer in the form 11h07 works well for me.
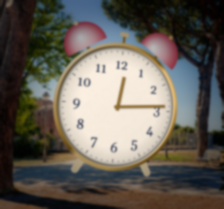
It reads 12h14
